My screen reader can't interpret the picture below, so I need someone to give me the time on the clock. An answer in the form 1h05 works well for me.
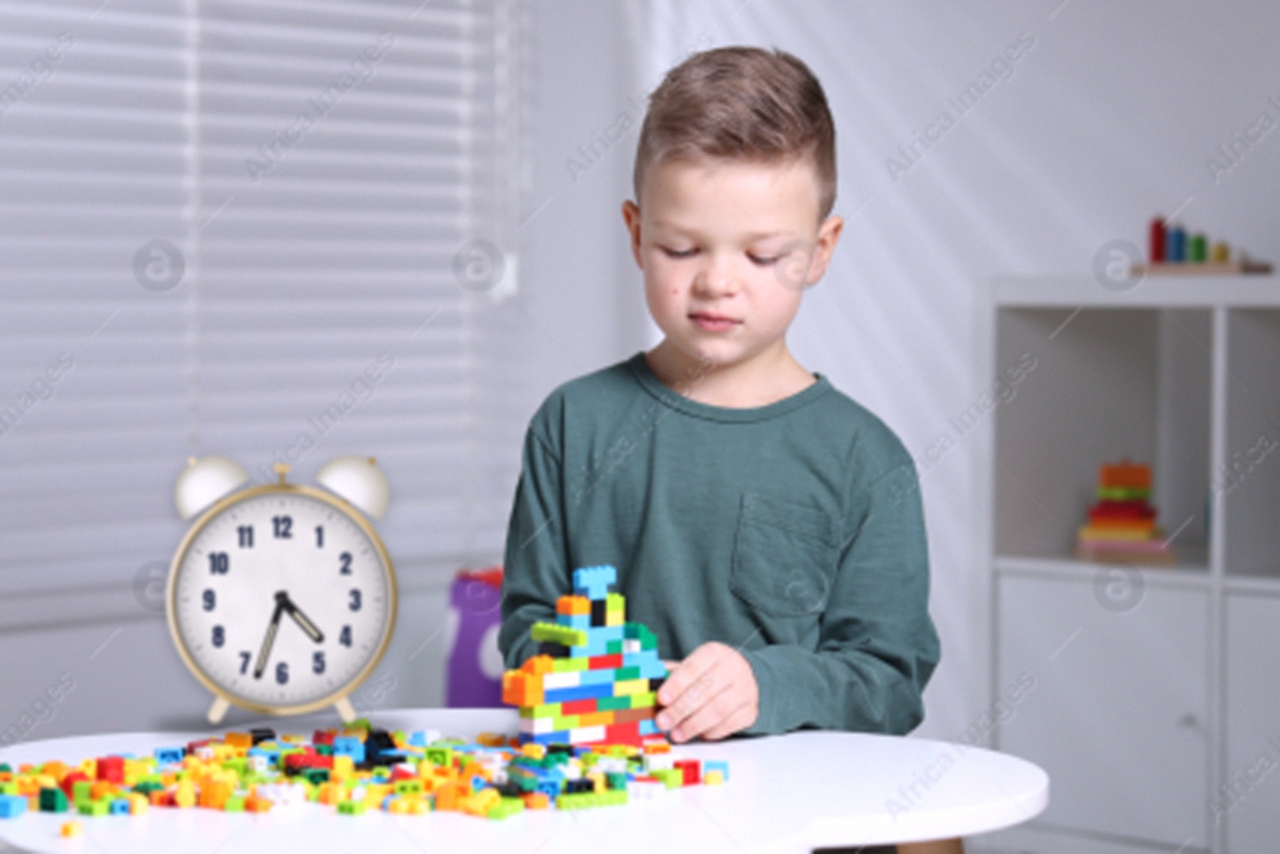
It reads 4h33
